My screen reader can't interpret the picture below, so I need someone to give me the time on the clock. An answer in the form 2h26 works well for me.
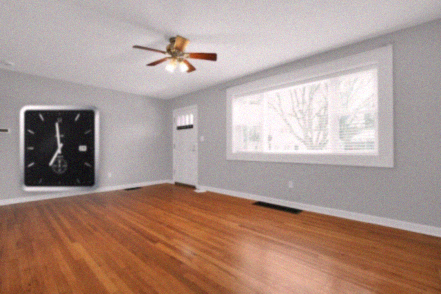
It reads 6h59
